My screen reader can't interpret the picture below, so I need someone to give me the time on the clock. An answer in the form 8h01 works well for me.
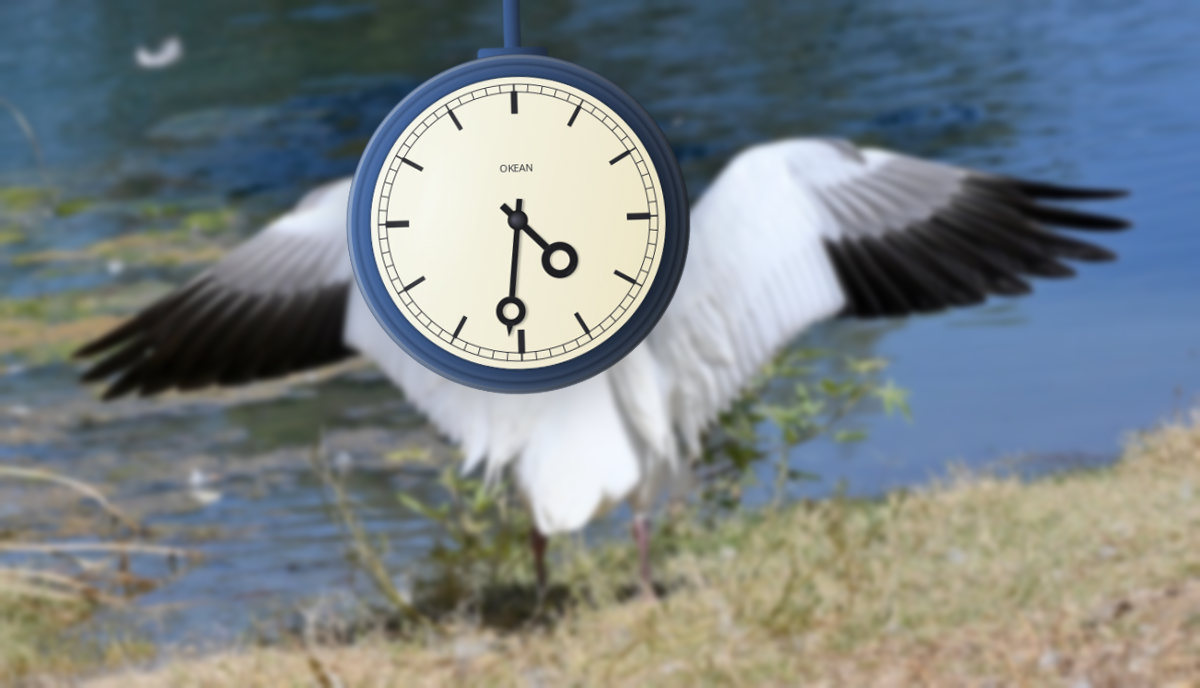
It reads 4h31
